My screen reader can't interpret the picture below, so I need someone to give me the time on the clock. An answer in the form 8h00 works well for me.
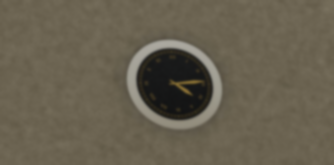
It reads 4h14
